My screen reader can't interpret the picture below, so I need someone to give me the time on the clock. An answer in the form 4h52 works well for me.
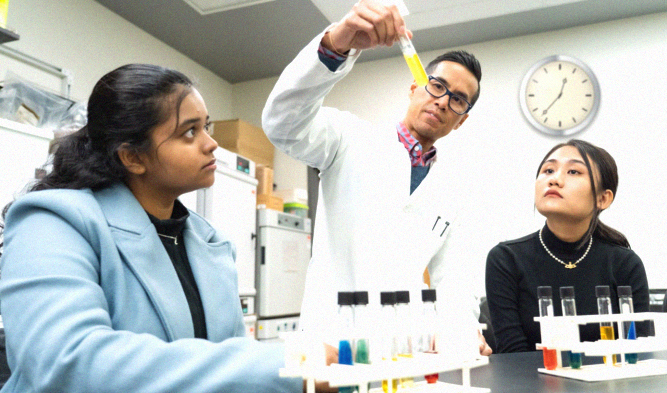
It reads 12h37
